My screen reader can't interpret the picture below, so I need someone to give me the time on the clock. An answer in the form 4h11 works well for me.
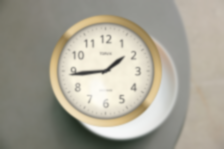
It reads 1h44
